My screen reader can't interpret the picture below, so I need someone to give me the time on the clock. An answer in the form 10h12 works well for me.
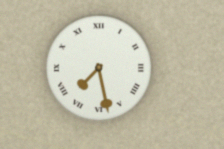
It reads 7h28
